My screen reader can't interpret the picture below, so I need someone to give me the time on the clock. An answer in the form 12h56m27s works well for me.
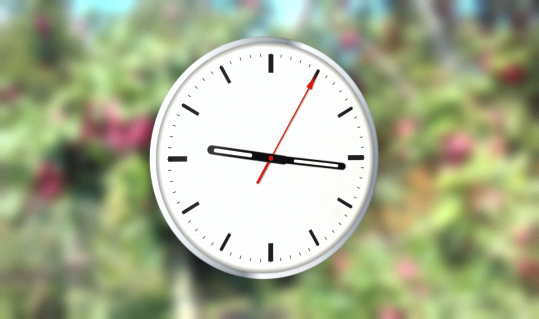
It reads 9h16m05s
